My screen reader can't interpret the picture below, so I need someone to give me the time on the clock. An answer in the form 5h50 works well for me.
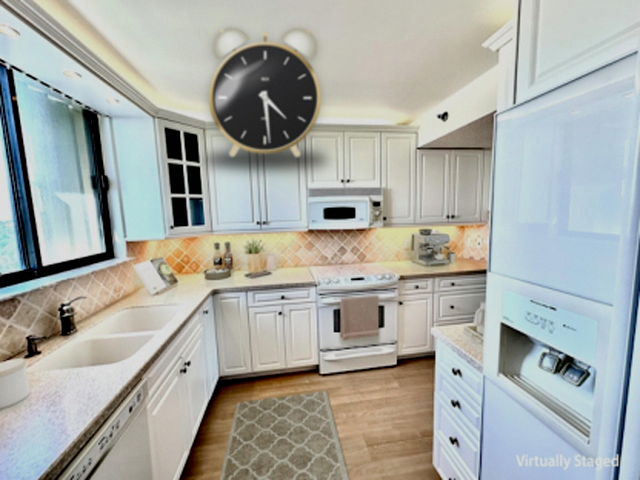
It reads 4h29
